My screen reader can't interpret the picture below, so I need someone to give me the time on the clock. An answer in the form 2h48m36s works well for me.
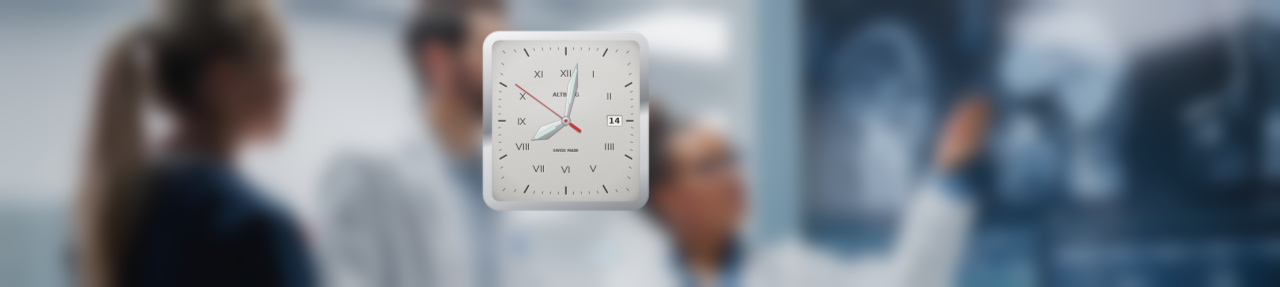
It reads 8h01m51s
